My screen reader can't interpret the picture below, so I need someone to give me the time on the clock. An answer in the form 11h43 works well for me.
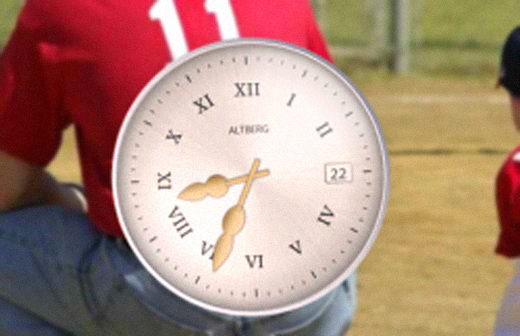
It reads 8h34
